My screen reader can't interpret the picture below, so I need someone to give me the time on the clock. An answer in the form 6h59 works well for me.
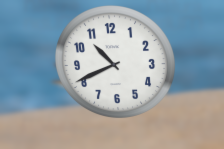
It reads 10h41
